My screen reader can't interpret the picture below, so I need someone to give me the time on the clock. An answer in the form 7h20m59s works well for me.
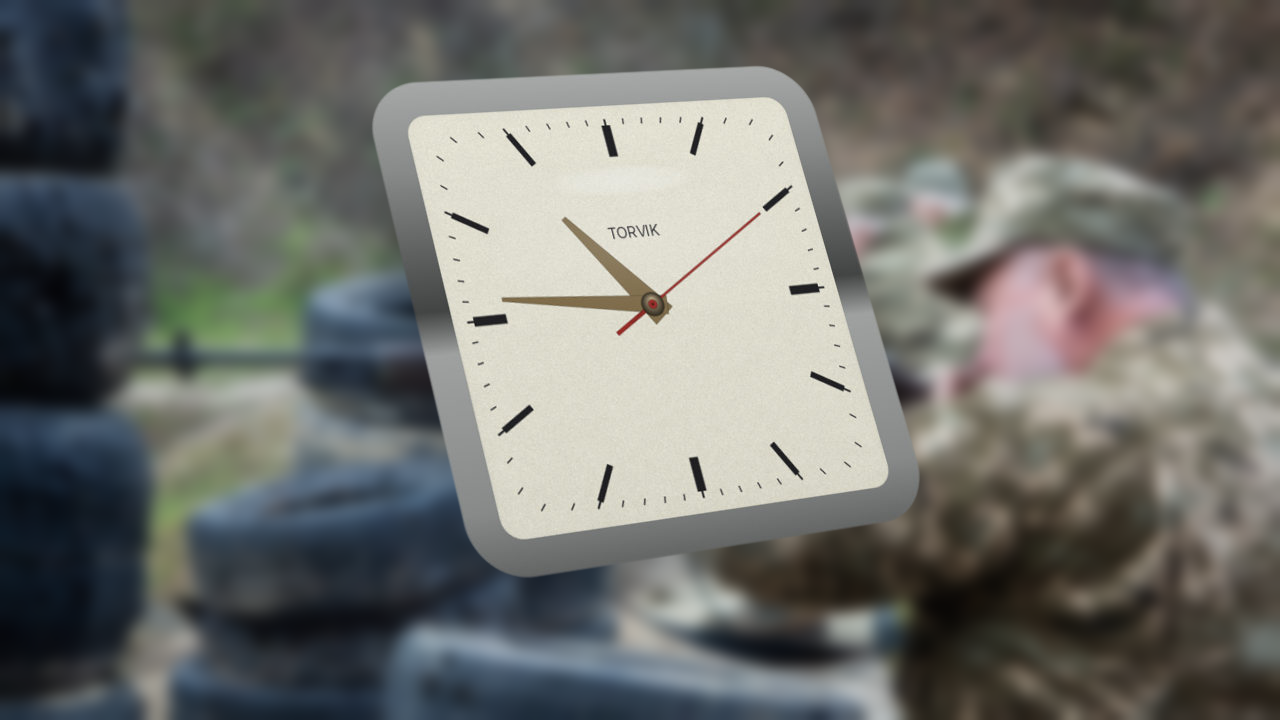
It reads 10h46m10s
